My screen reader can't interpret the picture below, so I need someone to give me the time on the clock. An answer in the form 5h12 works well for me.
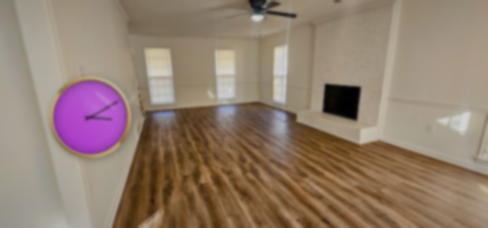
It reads 3h10
